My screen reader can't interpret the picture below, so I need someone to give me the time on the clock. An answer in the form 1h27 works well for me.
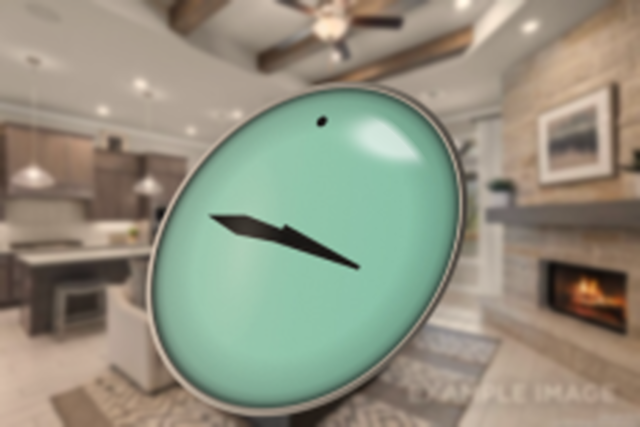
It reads 3h48
